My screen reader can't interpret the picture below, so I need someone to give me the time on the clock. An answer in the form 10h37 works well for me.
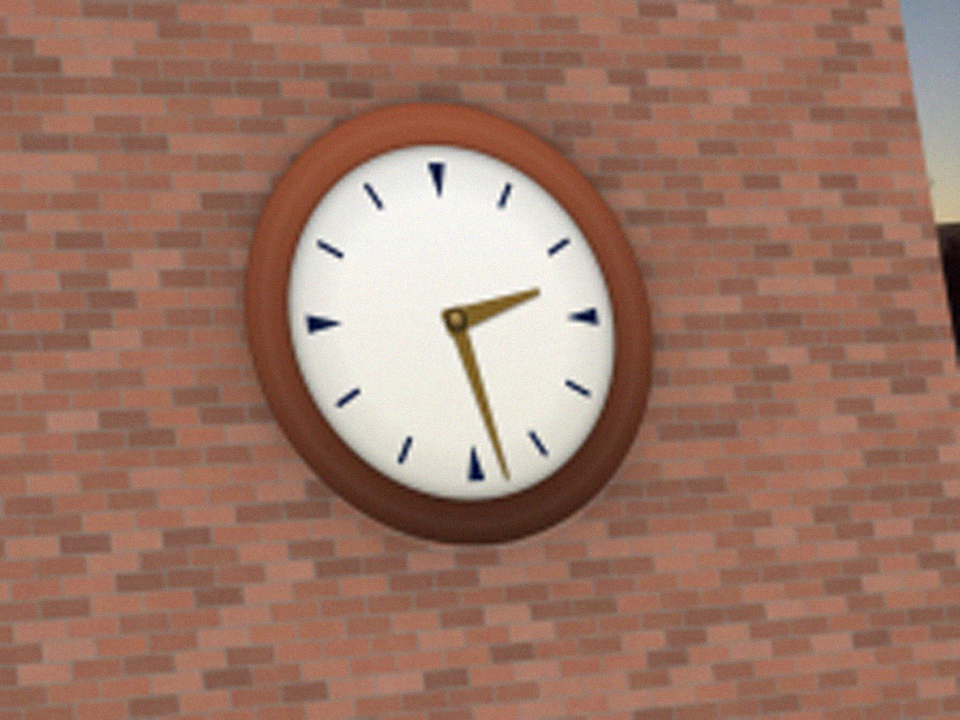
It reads 2h28
